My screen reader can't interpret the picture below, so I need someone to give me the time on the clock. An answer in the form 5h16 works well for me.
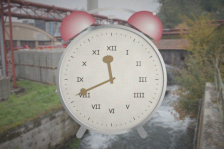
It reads 11h41
